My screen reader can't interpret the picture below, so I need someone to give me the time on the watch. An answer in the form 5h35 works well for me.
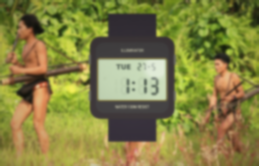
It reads 1h13
